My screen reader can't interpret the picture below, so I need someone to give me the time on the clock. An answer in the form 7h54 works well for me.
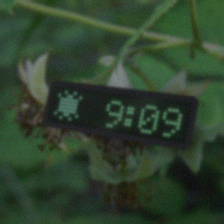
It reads 9h09
